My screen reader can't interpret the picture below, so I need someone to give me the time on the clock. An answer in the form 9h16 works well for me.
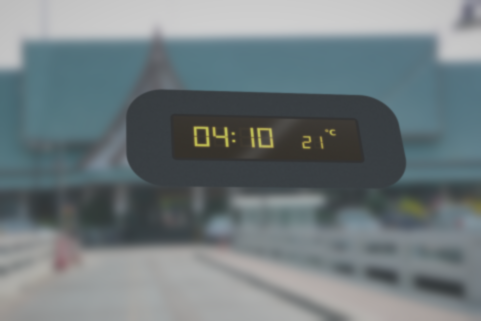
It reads 4h10
